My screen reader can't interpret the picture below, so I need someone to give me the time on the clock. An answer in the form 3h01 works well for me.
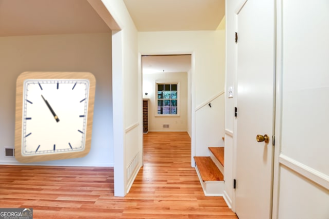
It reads 10h54
